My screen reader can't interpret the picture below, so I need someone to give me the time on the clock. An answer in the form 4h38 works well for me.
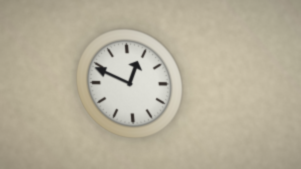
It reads 12h49
